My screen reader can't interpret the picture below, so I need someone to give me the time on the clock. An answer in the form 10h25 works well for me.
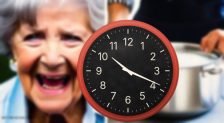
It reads 10h19
